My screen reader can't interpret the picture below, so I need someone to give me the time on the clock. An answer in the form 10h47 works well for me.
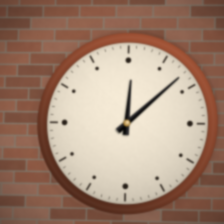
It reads 12h08
